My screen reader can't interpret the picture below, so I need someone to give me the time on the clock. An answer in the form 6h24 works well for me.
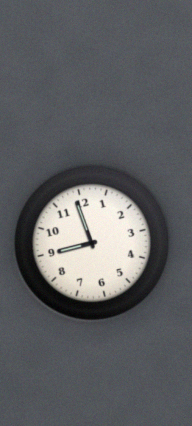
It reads 8h59
